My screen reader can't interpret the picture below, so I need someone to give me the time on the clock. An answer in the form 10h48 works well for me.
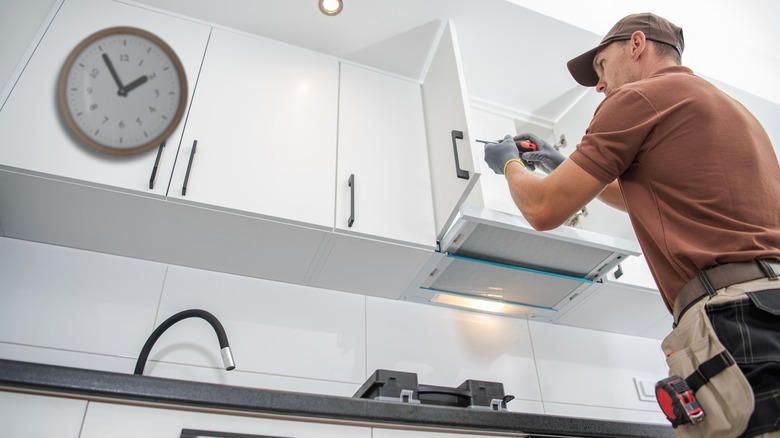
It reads 1h55
